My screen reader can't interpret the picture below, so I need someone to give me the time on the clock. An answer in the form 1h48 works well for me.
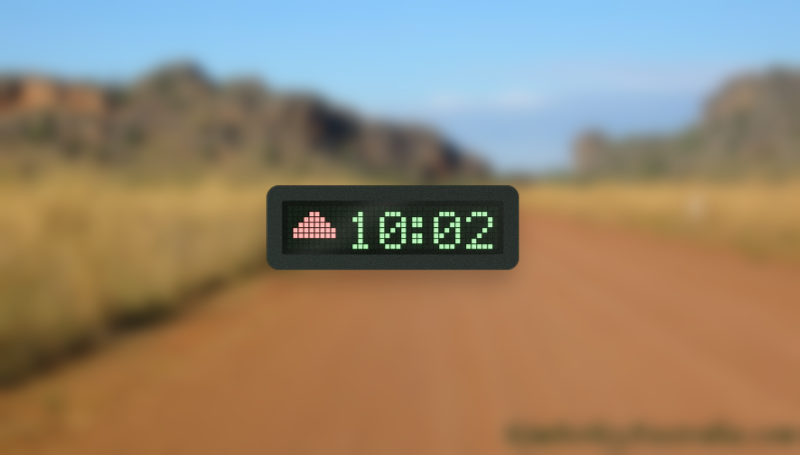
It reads 10h02
